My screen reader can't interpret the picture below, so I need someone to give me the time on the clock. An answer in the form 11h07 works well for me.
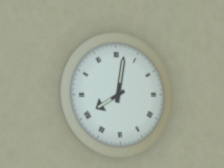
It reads 8h02
